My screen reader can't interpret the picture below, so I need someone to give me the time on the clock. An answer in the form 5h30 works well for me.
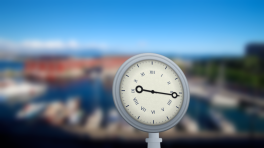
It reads 9h16
